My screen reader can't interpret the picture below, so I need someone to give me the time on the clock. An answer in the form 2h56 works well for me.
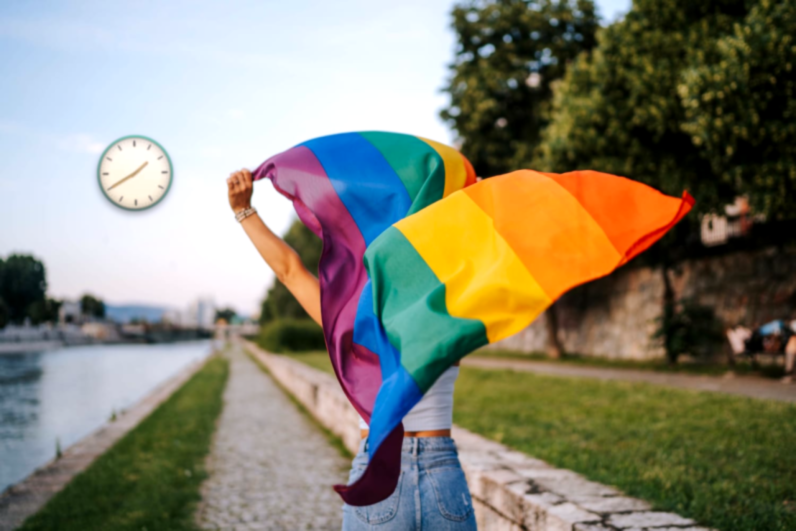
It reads 1h40
